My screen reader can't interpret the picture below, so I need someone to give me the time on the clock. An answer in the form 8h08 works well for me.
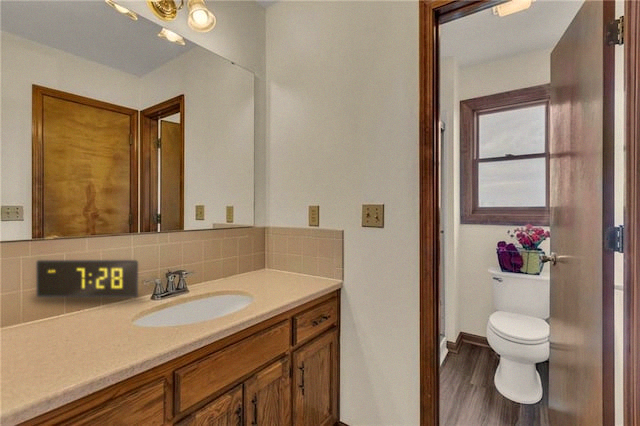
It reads 7h28
